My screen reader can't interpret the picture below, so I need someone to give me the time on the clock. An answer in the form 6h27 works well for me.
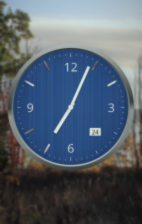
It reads 7h04
